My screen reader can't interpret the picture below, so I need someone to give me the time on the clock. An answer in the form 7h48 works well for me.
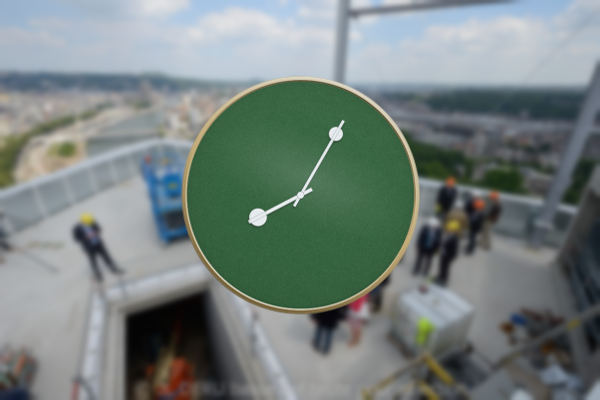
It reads 8h05
